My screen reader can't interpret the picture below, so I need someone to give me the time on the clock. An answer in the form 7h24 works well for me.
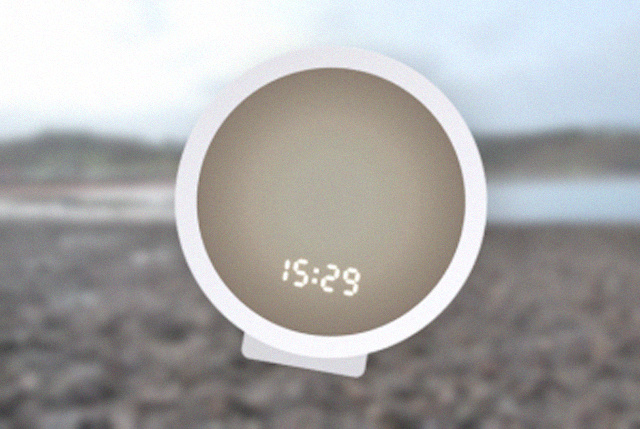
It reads 15h29
